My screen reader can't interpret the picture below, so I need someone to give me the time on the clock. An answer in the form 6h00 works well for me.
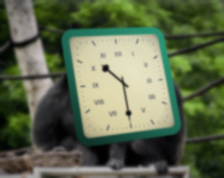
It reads 10h30
